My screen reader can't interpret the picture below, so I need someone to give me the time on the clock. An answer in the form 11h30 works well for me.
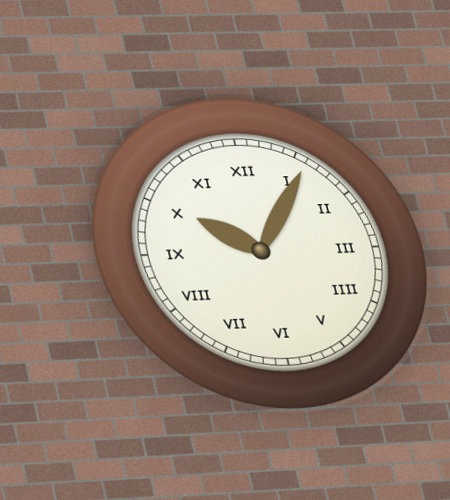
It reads 10h06
